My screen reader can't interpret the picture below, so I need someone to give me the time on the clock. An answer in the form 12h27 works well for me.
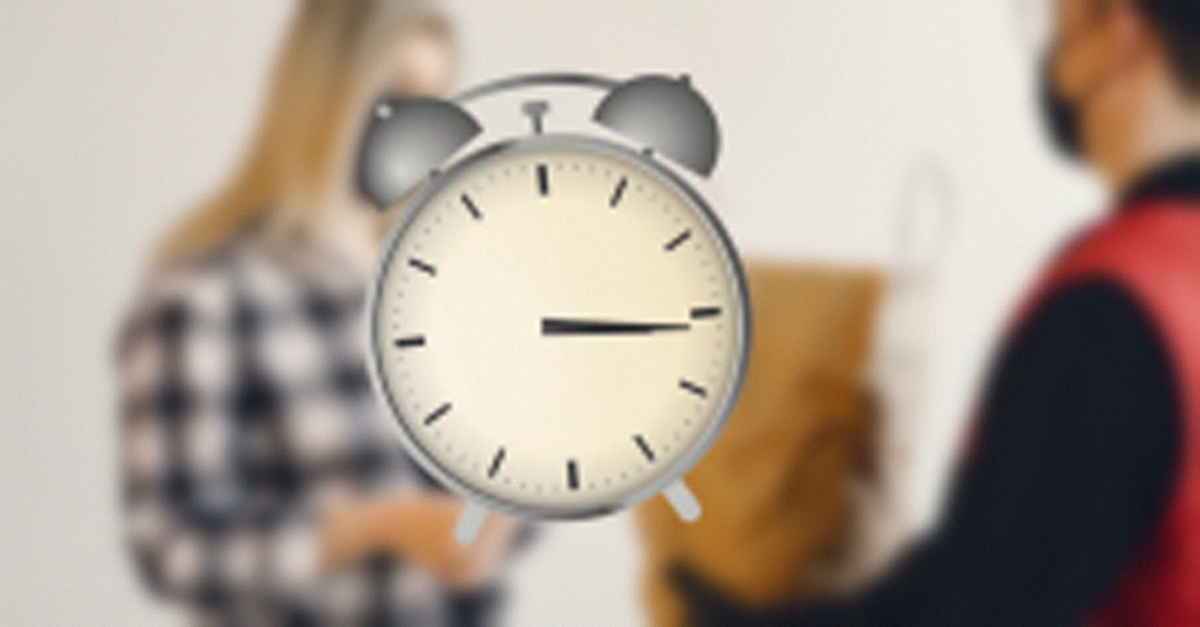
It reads 3h16
